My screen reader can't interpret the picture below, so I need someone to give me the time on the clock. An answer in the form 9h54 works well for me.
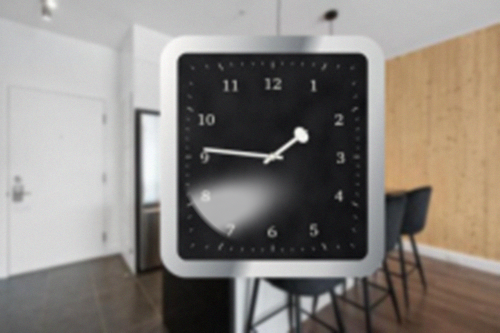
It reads 1h46
